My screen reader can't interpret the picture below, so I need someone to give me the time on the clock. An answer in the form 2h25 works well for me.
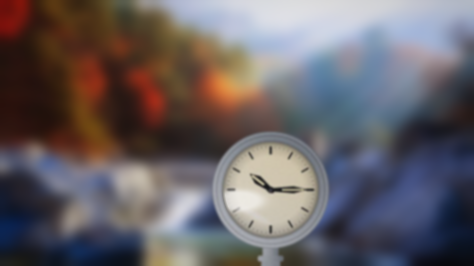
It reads 10h15
